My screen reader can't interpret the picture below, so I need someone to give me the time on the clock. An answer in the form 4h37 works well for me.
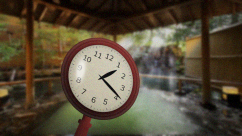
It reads 1h19
